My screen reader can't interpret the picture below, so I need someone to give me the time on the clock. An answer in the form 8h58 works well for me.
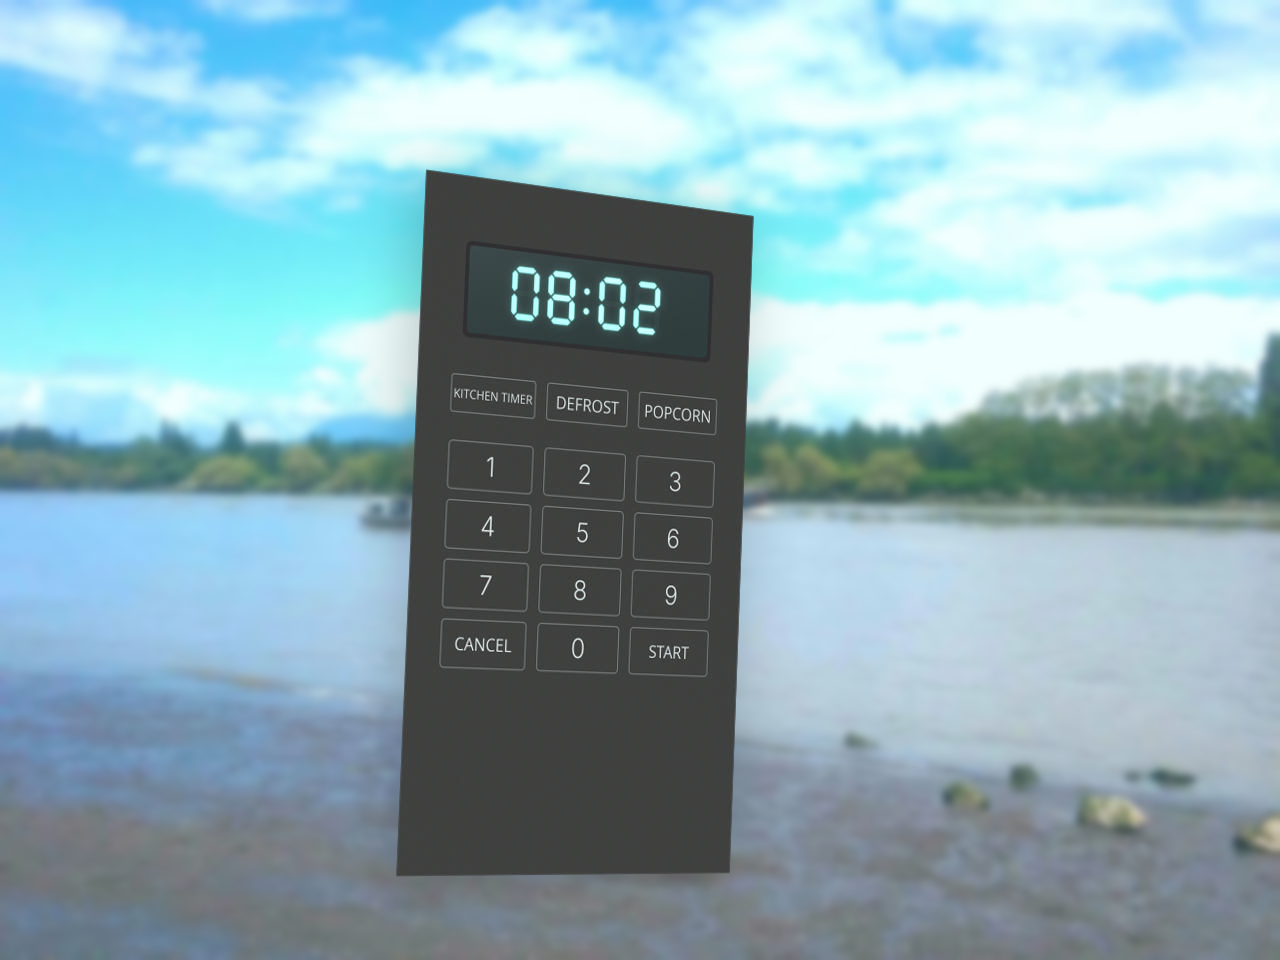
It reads 8h02
